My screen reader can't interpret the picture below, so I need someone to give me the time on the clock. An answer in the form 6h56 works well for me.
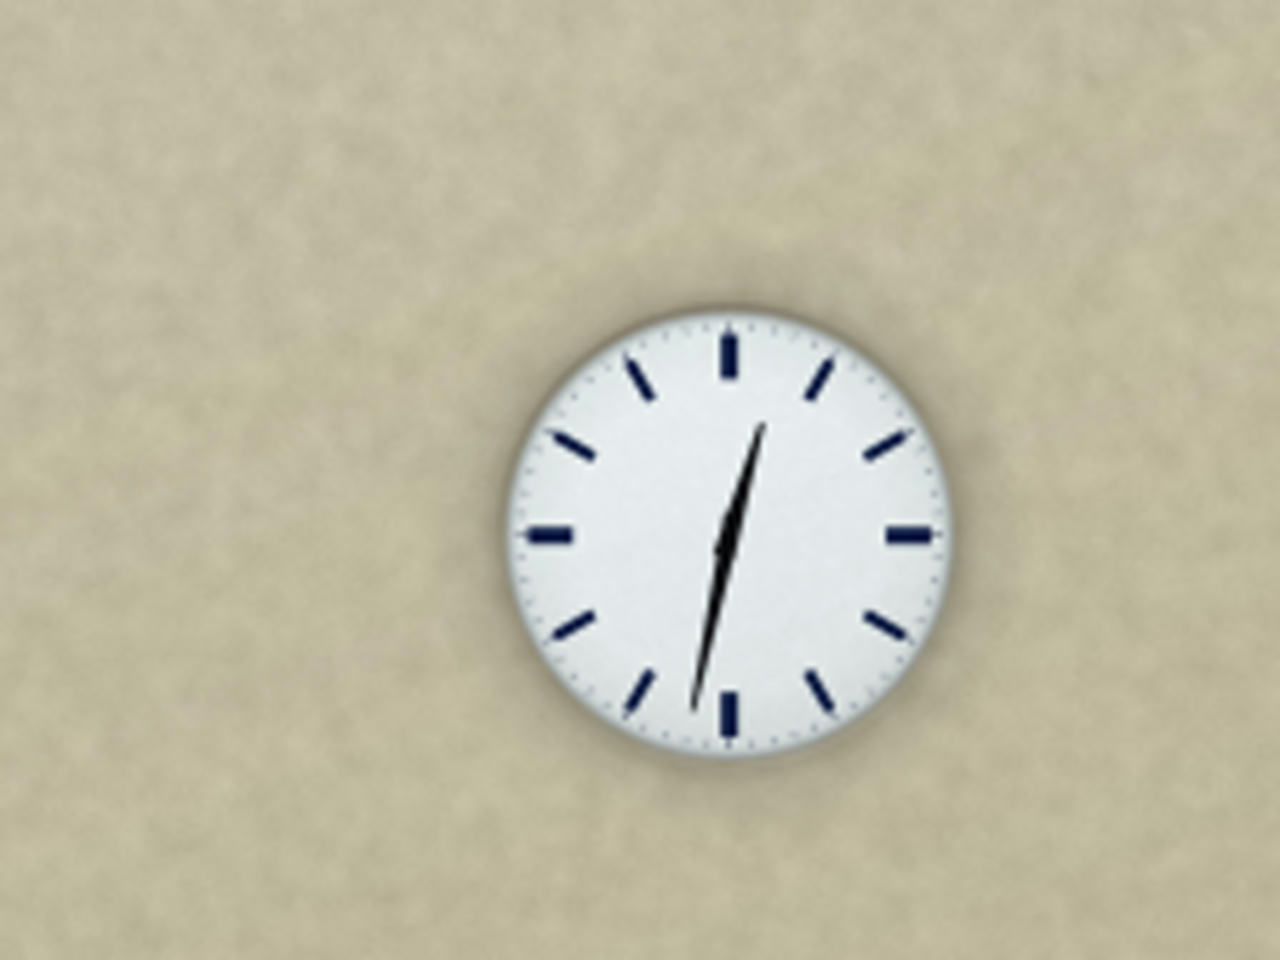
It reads 12h32
